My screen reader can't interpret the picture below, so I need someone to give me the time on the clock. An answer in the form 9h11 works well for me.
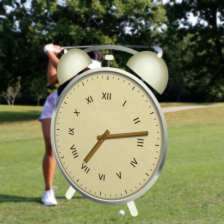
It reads 7h13
